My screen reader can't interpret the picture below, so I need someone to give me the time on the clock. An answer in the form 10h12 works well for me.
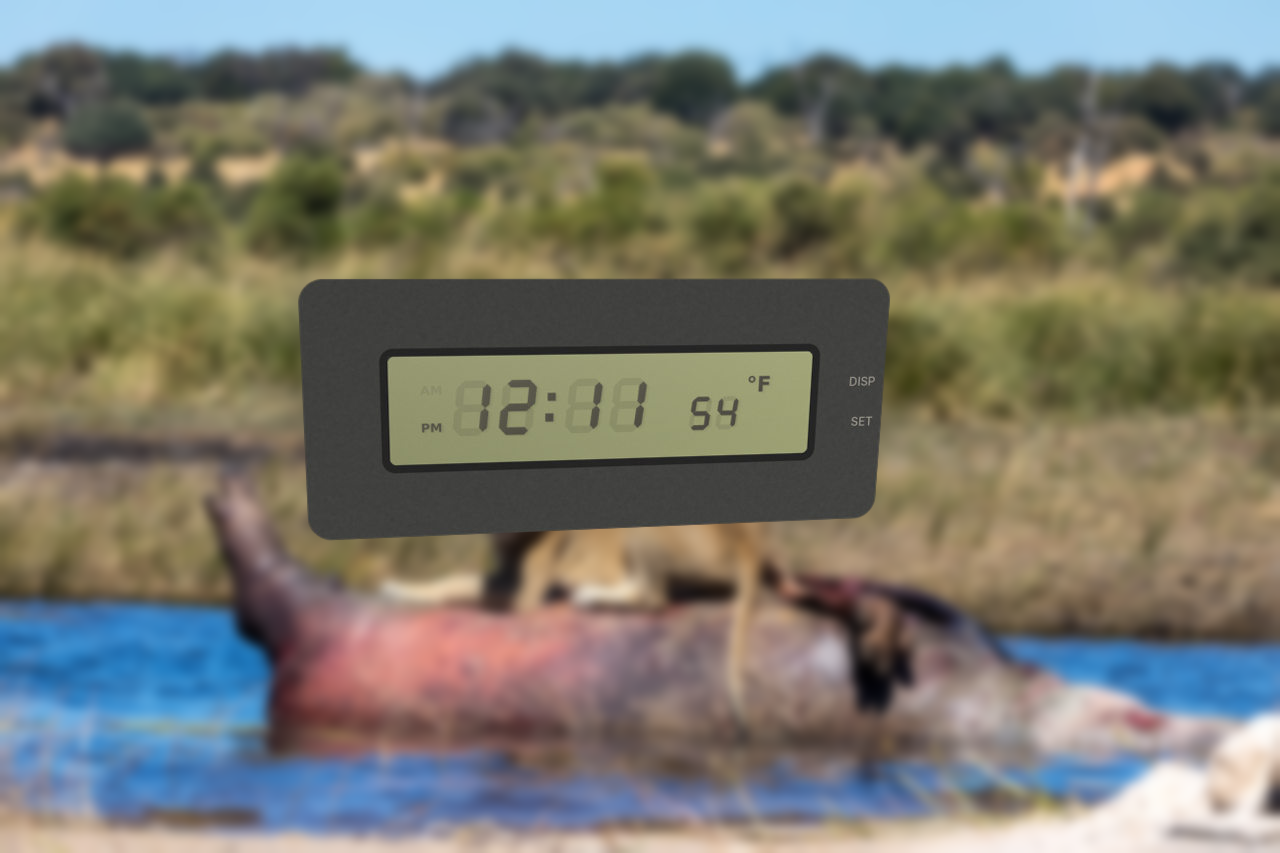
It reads 12h11
